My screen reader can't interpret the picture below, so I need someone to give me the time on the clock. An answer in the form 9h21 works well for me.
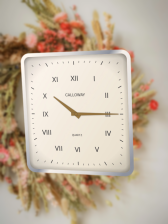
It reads 10h15
